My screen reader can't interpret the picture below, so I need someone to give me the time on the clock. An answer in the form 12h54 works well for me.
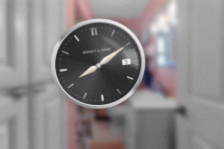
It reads 8h10
